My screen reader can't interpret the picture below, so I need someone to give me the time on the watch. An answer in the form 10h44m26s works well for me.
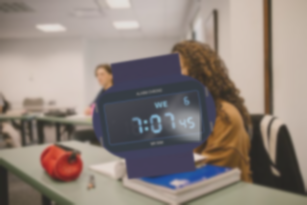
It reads 7h07m45s
